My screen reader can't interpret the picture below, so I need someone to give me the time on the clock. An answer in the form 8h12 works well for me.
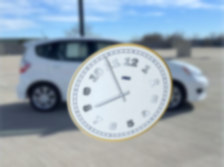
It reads 7h54
